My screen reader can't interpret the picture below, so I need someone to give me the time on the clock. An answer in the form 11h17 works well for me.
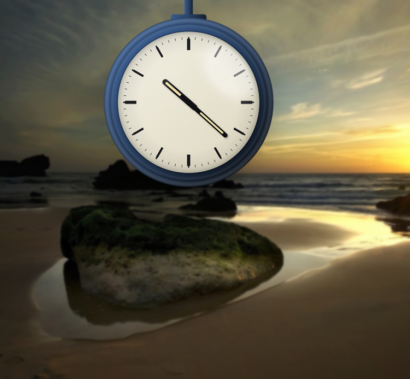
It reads 10h22
